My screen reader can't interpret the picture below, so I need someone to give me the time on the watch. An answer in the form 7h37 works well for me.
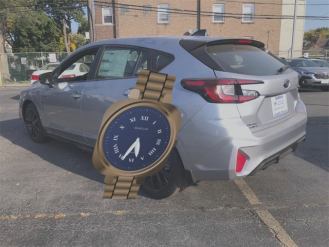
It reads 5h34
